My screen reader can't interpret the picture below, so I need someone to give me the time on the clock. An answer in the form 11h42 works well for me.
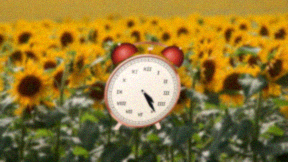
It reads 4h24
